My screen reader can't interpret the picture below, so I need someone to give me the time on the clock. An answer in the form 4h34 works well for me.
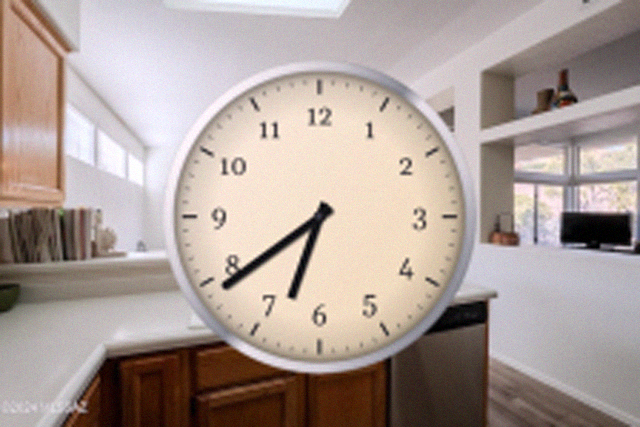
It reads 6h39
